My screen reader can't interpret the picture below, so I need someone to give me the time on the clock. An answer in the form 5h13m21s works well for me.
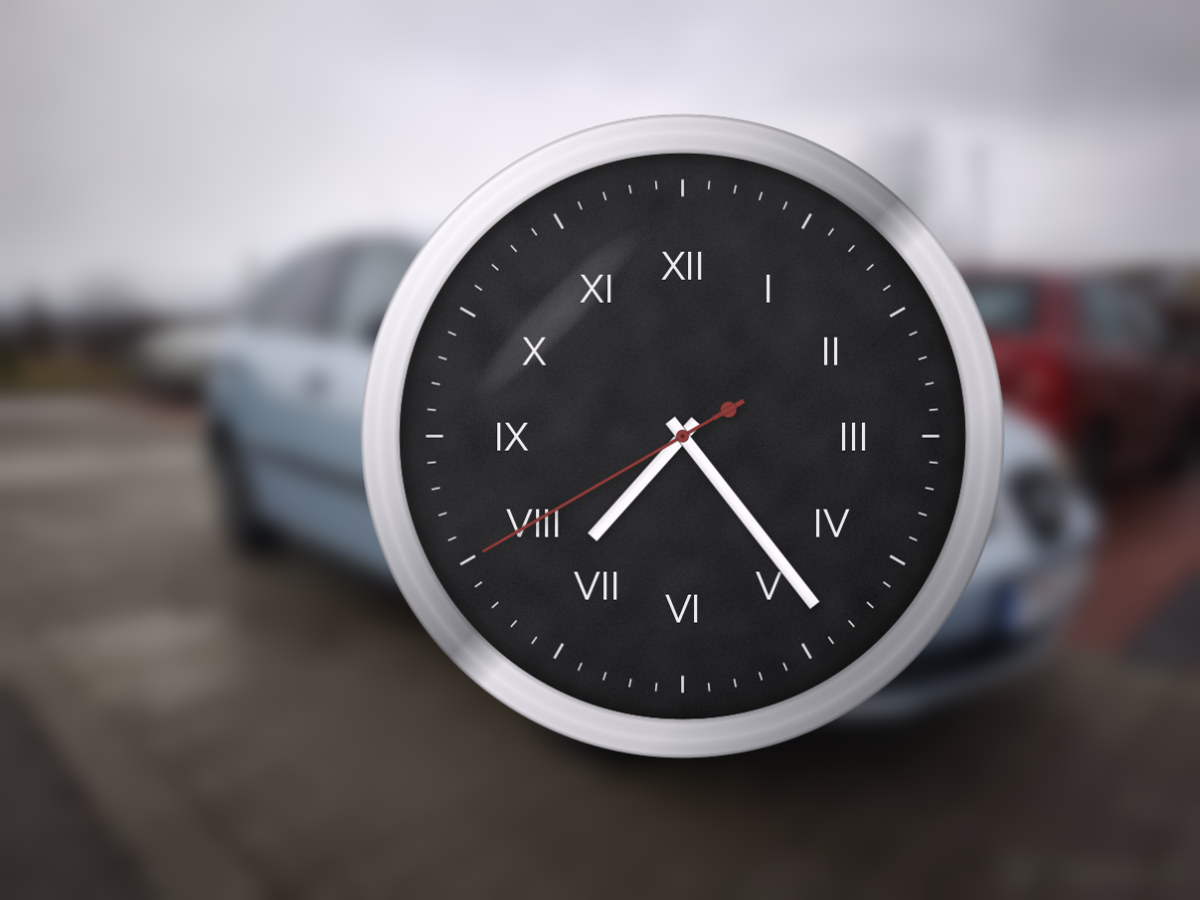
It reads 7h23m40s
